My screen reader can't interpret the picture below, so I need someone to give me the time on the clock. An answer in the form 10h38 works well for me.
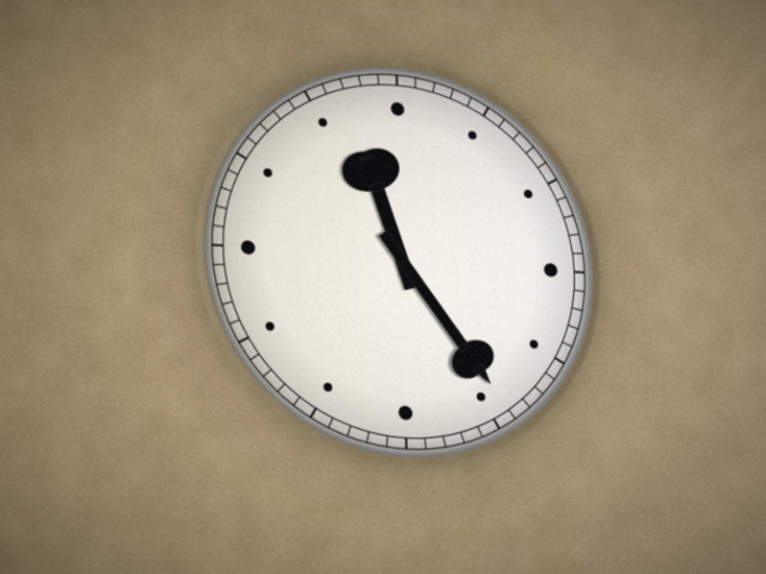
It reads 11h24
